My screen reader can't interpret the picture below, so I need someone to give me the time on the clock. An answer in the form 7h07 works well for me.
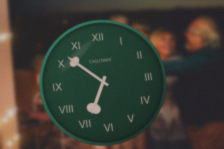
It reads 6h52
